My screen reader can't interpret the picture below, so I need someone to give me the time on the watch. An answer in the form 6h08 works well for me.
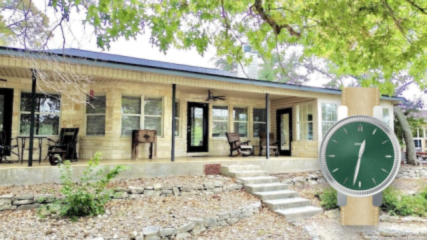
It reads 12h32
